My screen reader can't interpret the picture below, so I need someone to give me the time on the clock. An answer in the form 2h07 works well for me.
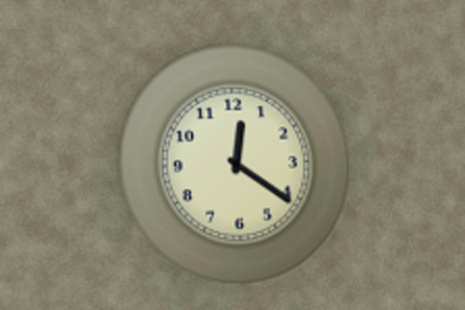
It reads 12h21
